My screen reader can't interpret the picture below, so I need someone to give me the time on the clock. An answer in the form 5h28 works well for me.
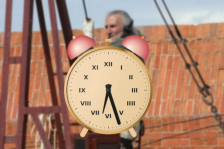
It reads 6h27
